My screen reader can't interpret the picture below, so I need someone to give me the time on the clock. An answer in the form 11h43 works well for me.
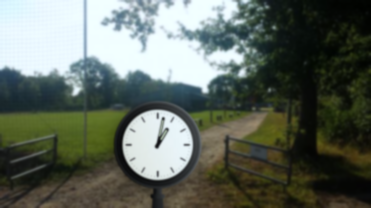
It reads 1h02
